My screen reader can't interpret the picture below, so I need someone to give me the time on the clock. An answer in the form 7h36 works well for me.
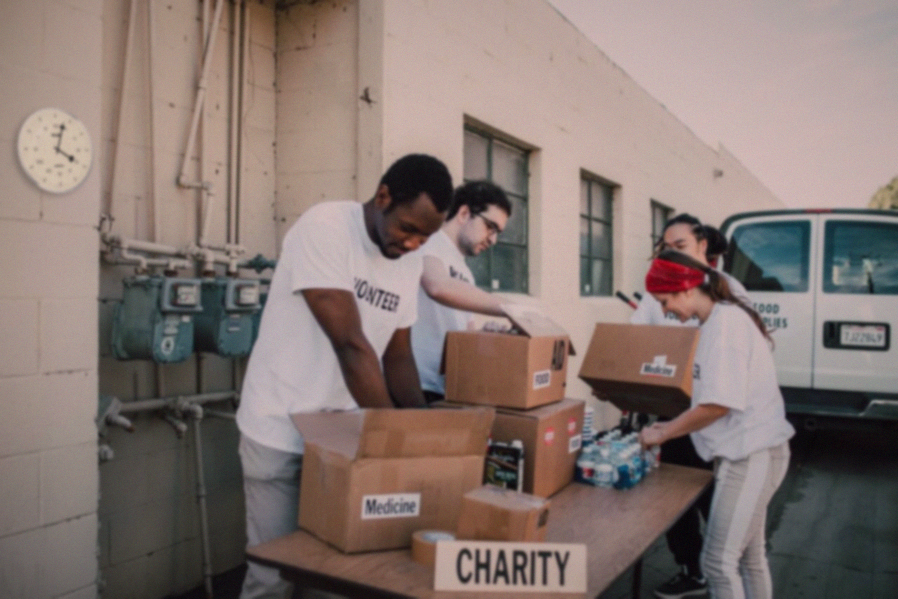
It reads 4h03
